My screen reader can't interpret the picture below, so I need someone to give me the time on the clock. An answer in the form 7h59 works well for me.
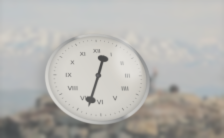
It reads 12h33
